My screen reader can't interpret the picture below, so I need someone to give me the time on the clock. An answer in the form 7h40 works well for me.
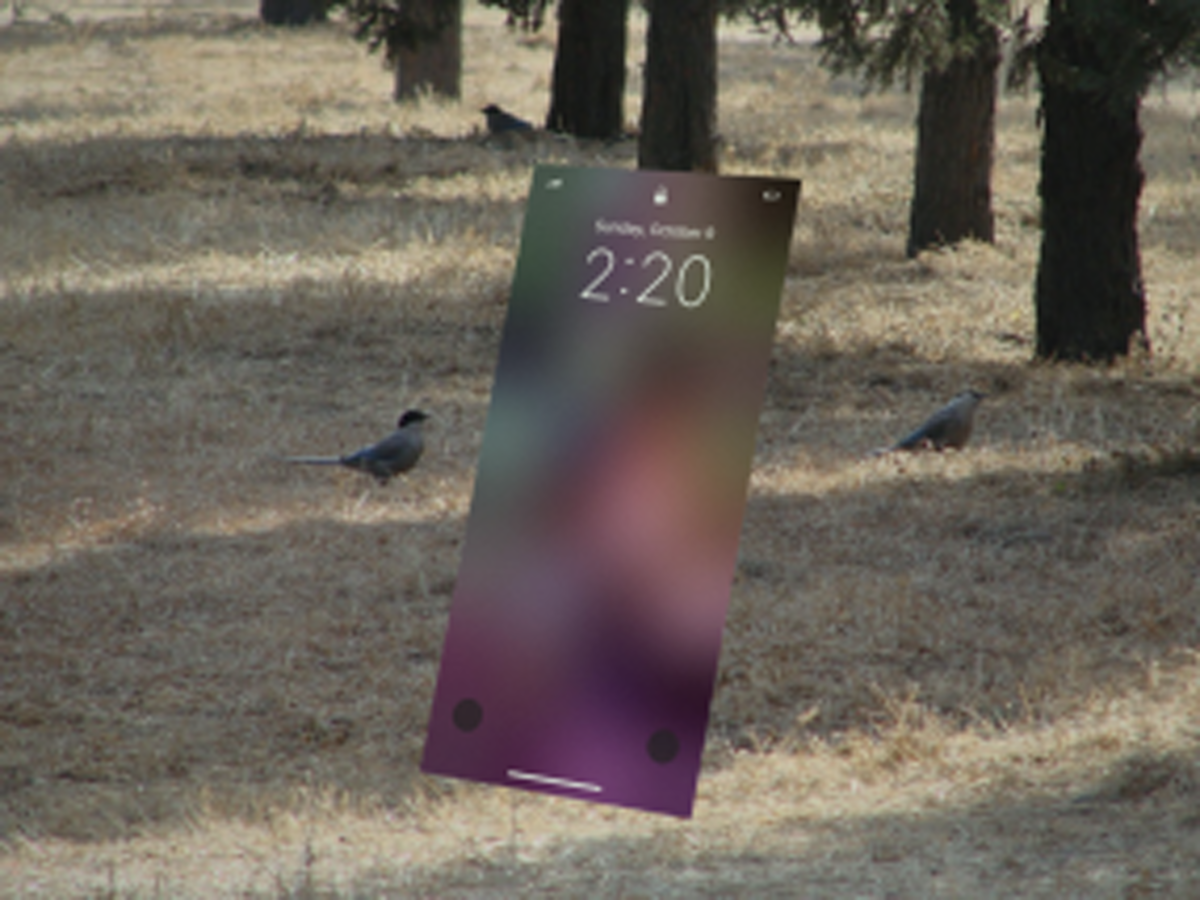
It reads 2h20
